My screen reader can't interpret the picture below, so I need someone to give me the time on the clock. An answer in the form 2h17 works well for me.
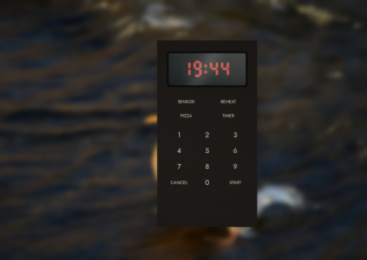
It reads 19h44
